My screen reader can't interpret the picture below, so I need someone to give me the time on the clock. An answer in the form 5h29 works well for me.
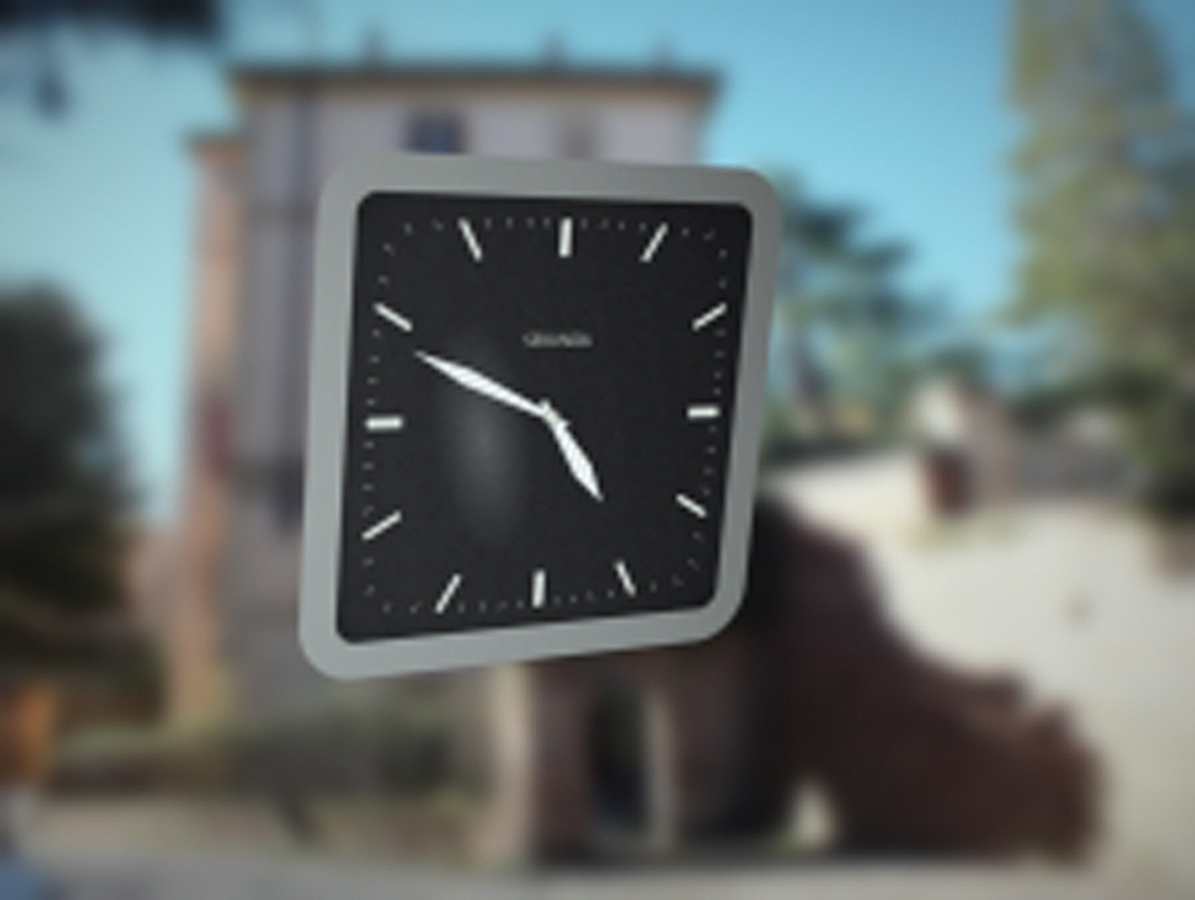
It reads 4h49
